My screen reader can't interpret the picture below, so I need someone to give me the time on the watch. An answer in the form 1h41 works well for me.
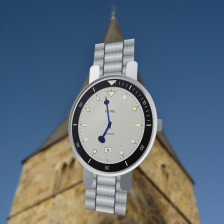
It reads 6h58
